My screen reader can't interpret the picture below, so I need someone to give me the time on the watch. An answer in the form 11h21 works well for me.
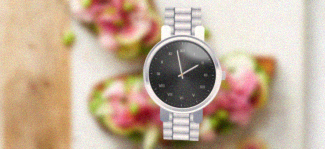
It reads 1h58
